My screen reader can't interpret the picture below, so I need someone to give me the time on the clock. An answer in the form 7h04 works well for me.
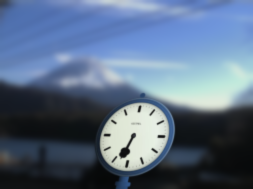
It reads 6h33
